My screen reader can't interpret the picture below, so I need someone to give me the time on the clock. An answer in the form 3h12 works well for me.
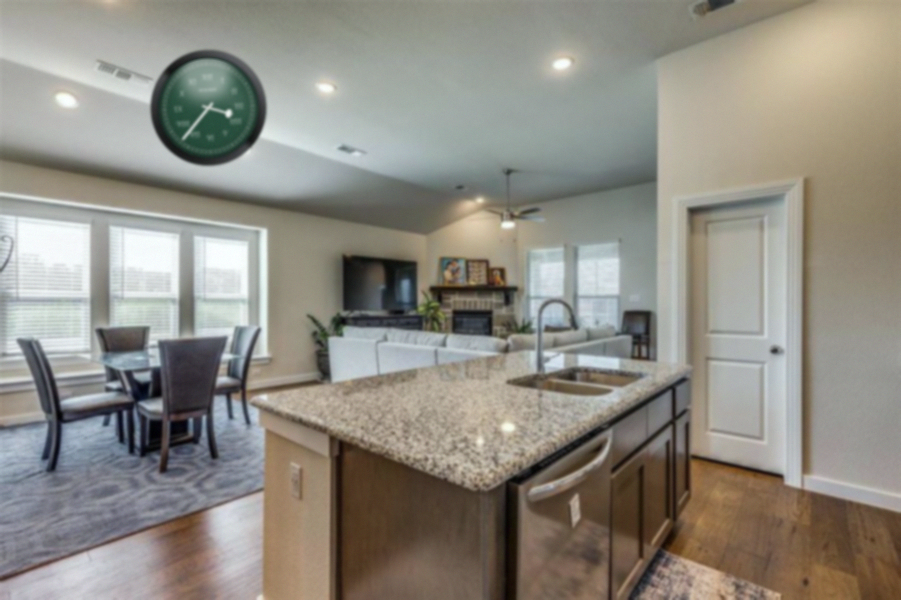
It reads 3h37
